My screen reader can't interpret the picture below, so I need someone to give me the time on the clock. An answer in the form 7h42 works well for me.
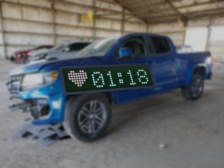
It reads 1h18
